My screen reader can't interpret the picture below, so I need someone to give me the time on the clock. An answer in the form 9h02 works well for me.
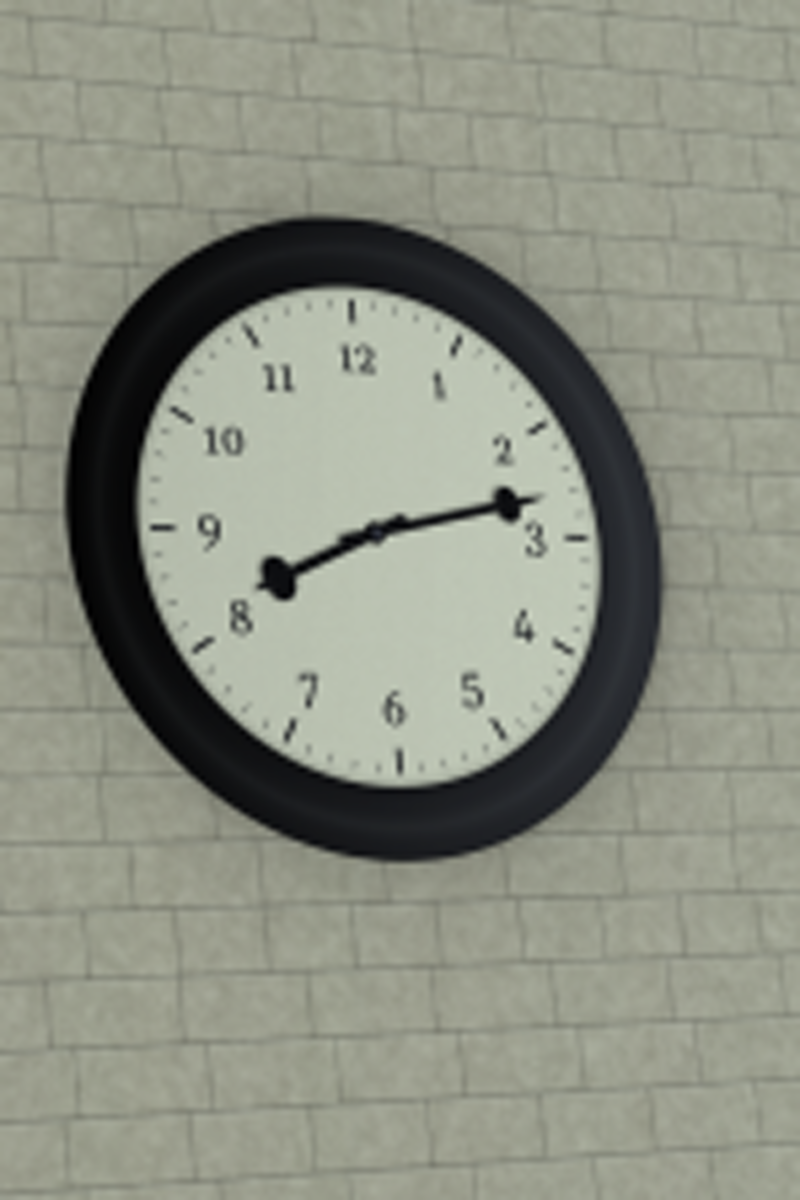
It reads 8h13
